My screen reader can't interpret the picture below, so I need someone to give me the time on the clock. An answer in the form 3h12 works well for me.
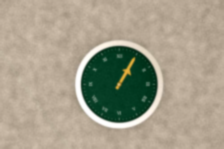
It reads 1h05
